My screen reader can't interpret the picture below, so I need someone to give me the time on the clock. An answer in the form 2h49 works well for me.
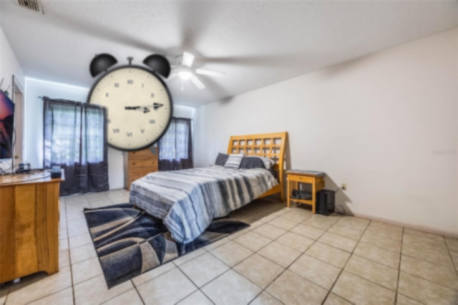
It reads 3h14
